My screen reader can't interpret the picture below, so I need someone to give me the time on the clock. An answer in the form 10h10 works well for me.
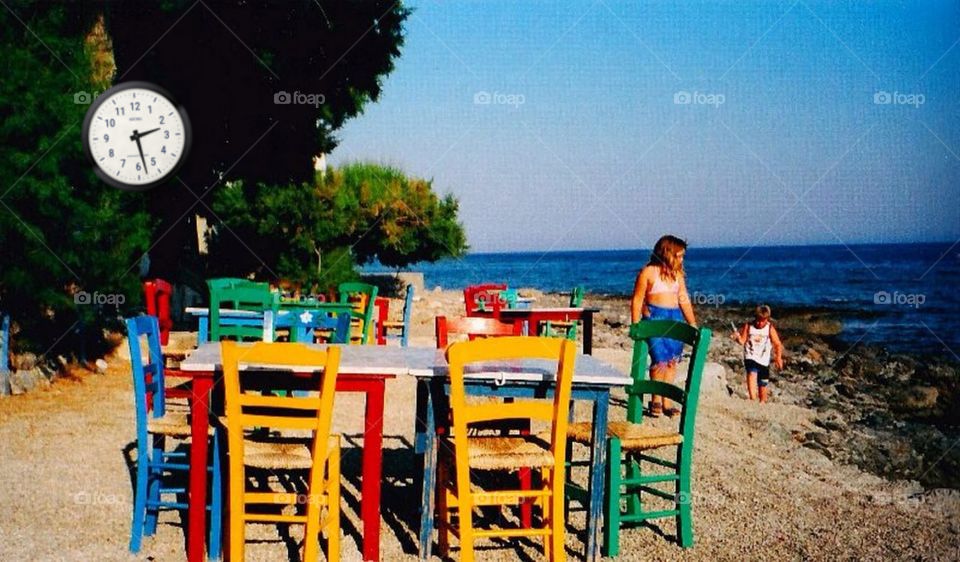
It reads 2h28
